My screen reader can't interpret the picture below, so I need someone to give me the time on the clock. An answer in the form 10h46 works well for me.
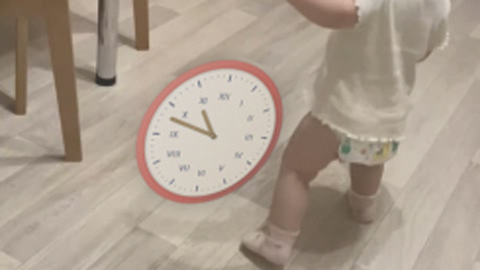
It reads 10h48
